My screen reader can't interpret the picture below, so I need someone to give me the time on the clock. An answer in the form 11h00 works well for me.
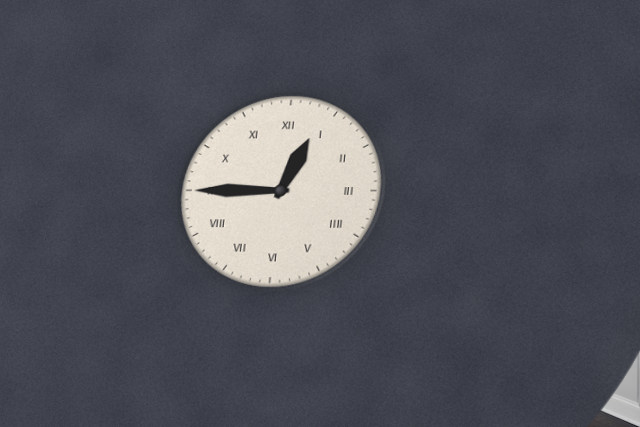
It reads 12h45
